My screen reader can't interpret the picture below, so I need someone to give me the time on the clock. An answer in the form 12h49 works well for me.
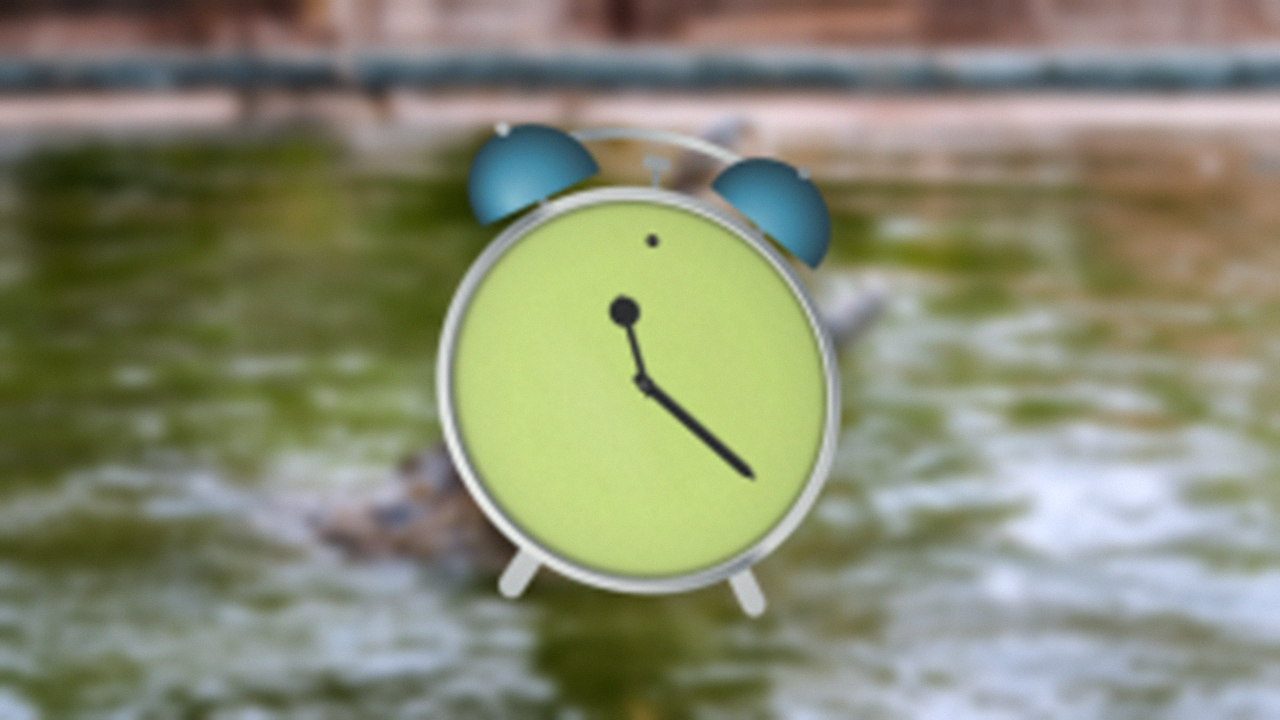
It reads 11h21
